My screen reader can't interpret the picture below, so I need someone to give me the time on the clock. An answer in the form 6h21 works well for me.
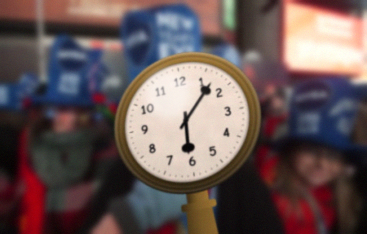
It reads 6h07
